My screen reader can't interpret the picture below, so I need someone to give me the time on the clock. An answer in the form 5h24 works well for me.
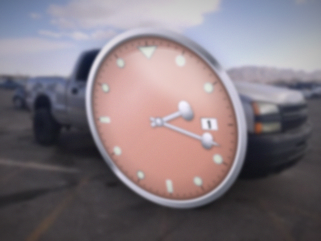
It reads 2h18
